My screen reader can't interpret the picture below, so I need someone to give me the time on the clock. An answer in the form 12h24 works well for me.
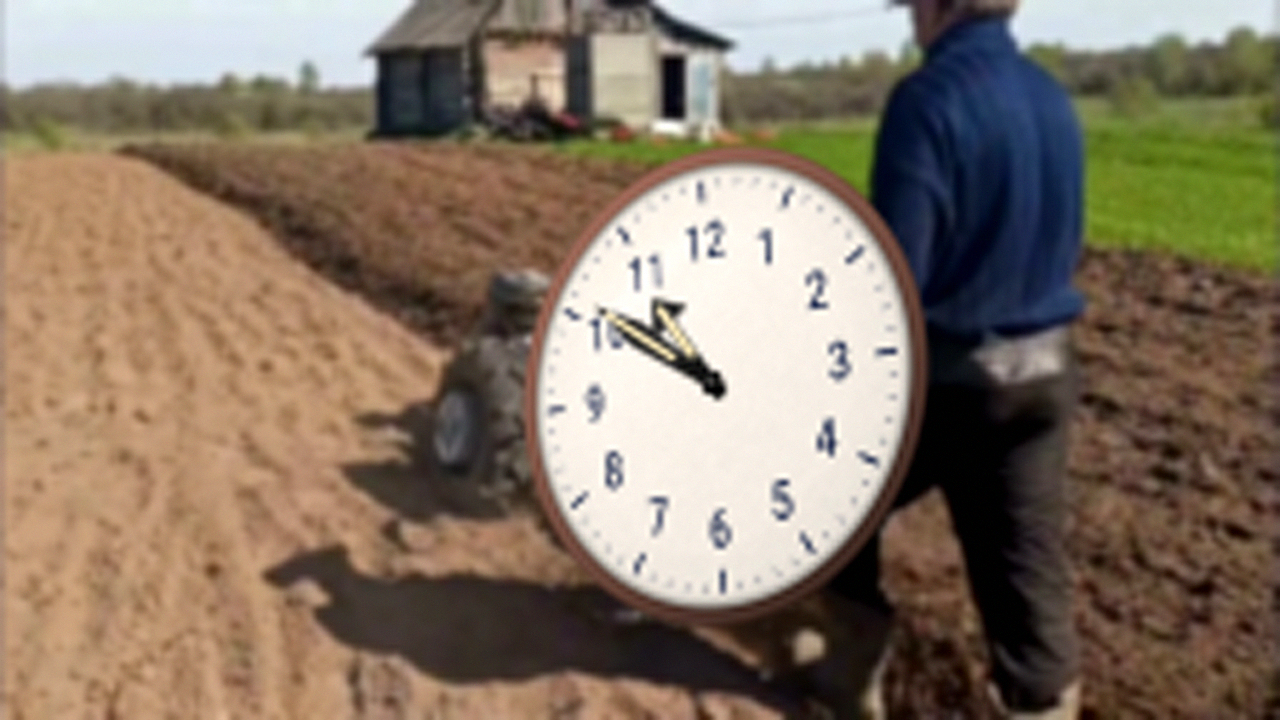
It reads 10h51
